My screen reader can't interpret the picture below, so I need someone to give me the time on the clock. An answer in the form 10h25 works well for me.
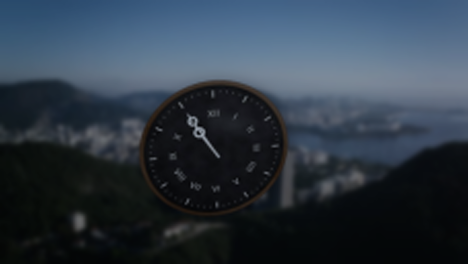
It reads 10h55
